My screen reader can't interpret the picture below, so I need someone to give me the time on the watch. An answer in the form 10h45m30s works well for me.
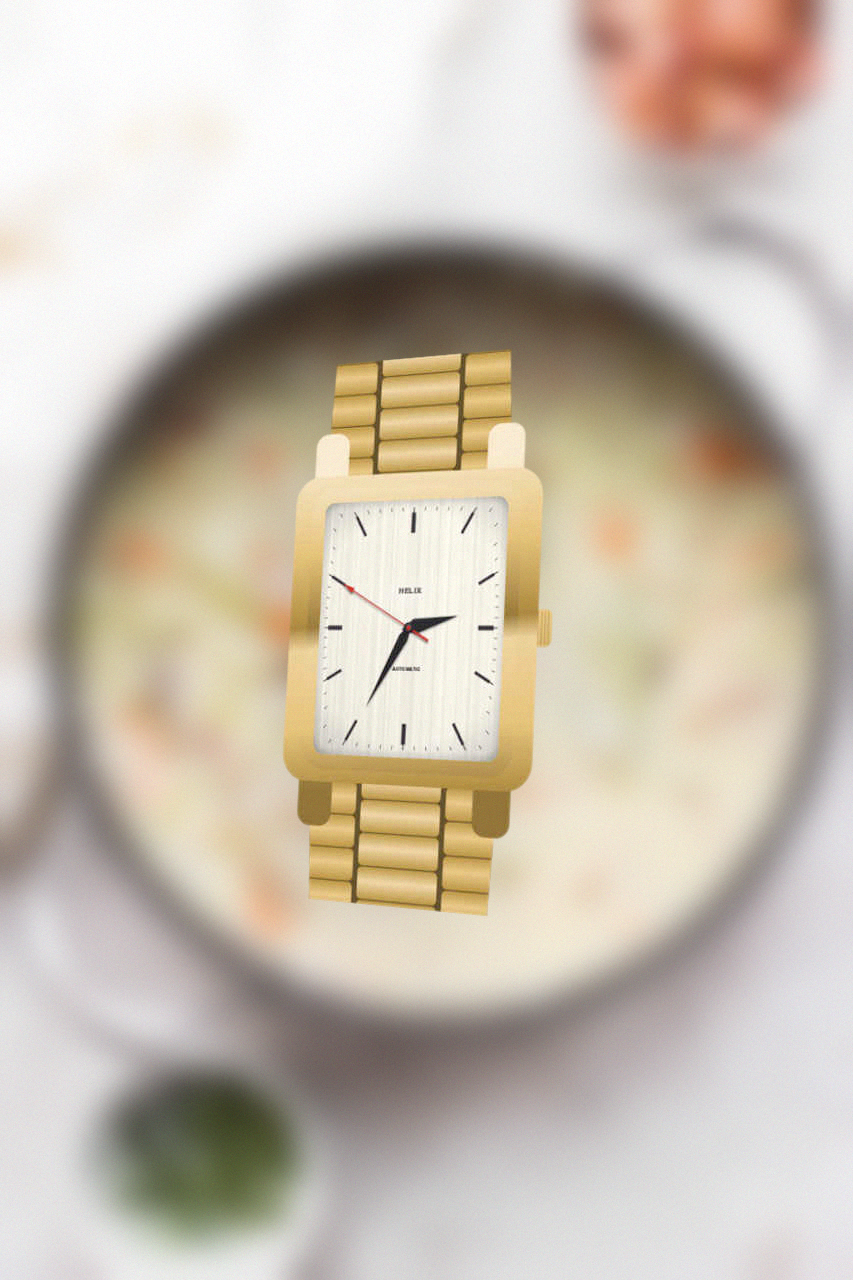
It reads 2h34m50s
